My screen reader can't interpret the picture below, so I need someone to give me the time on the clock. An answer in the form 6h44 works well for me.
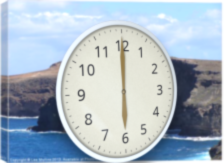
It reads 6h00
